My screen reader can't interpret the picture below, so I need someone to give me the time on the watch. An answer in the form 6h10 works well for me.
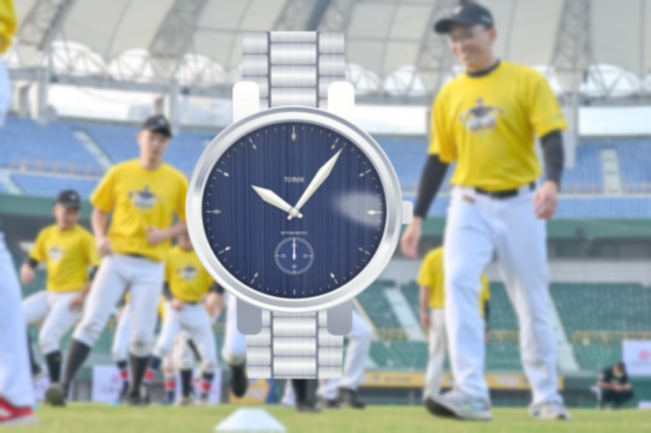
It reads 10h06
